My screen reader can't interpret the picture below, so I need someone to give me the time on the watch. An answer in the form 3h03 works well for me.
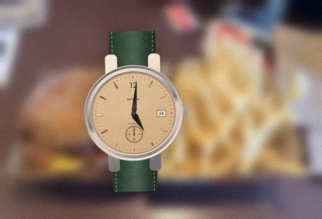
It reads 5h01
